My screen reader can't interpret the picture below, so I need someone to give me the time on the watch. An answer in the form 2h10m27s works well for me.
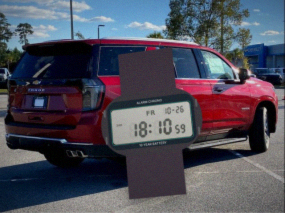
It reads 18h10m59s
